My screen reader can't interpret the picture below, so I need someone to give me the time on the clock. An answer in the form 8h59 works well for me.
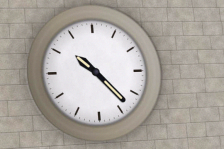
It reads 10h23
